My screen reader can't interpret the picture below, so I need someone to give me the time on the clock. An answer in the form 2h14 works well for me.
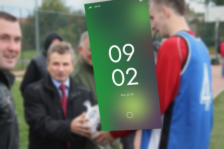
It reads 9h02
